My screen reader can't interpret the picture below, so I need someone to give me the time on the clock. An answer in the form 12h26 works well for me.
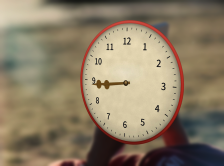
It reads 8h44
